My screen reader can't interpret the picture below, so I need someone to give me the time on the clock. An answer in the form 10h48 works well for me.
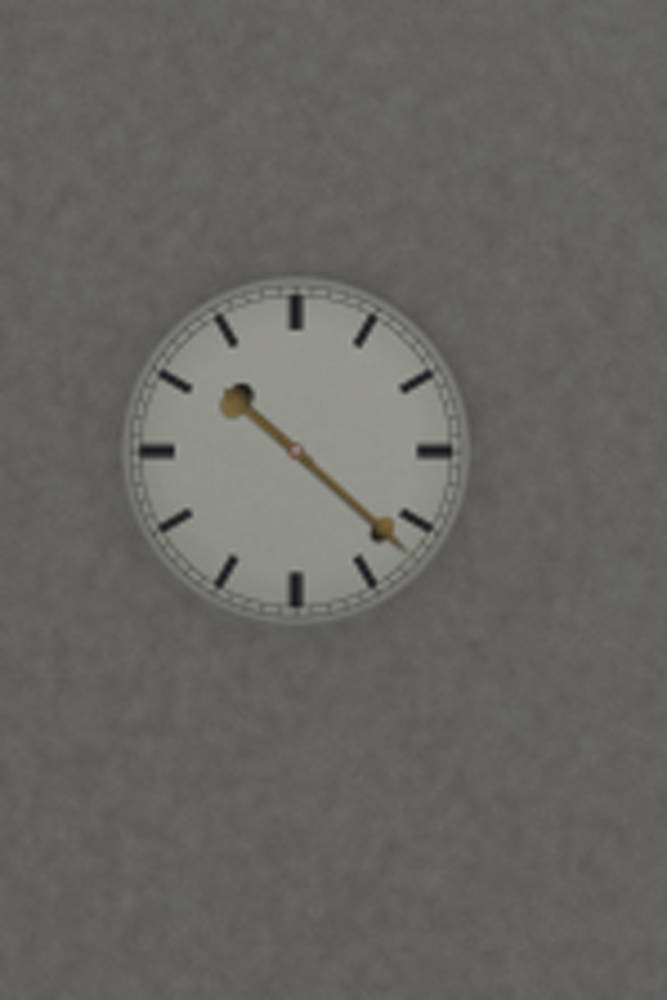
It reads 10h22
